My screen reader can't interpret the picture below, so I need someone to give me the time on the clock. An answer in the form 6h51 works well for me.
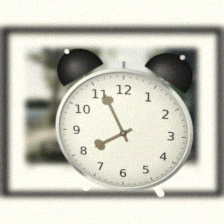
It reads 7h56
